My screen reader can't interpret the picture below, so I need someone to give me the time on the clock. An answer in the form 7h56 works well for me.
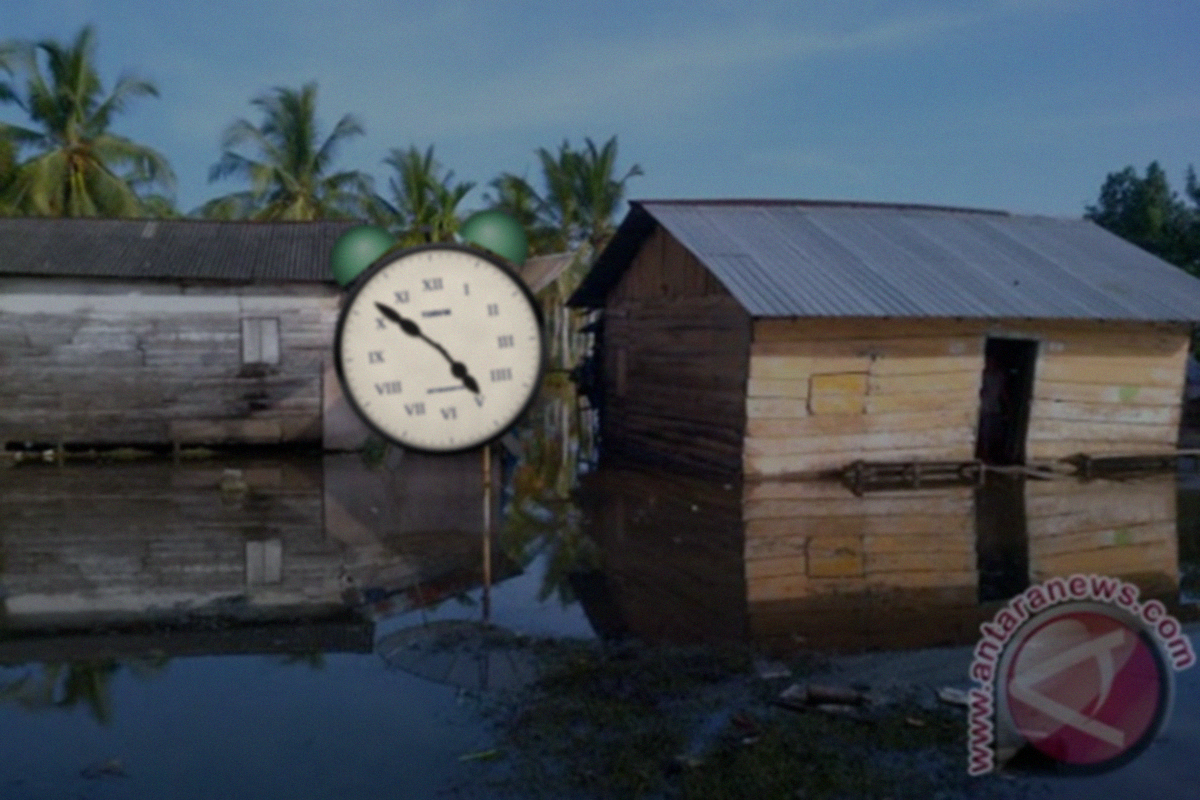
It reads 4h52
